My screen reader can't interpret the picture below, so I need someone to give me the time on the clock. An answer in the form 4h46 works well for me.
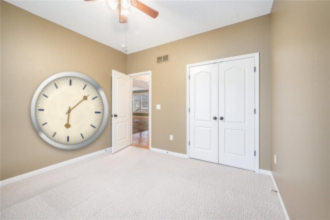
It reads 6h08
